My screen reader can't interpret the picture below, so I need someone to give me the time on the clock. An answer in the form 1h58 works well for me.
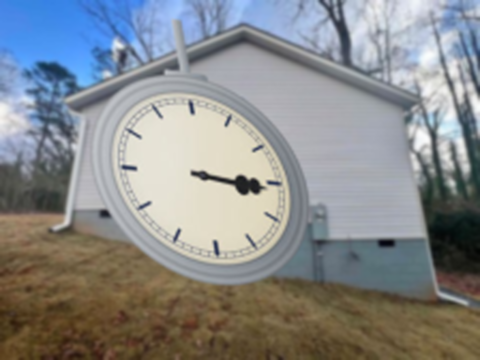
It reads 3h16
